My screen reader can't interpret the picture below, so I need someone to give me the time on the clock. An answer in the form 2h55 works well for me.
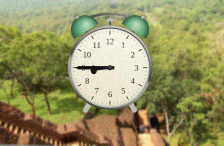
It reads 8h45
